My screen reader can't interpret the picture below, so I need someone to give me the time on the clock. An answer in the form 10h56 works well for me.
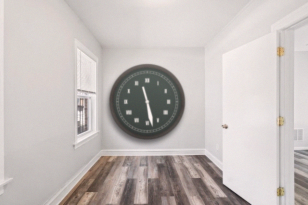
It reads 11h28
